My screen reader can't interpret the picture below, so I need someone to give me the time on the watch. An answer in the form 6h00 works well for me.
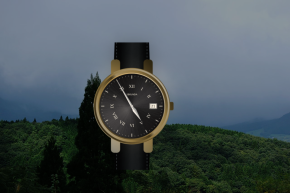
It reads 4h55
